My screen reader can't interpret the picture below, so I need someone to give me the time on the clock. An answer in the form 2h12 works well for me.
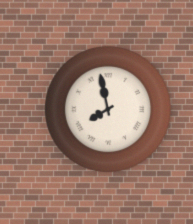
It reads 7h58
